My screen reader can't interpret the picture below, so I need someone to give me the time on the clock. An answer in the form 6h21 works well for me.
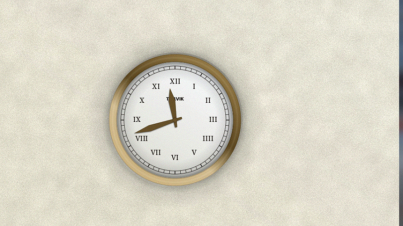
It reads 11h42
